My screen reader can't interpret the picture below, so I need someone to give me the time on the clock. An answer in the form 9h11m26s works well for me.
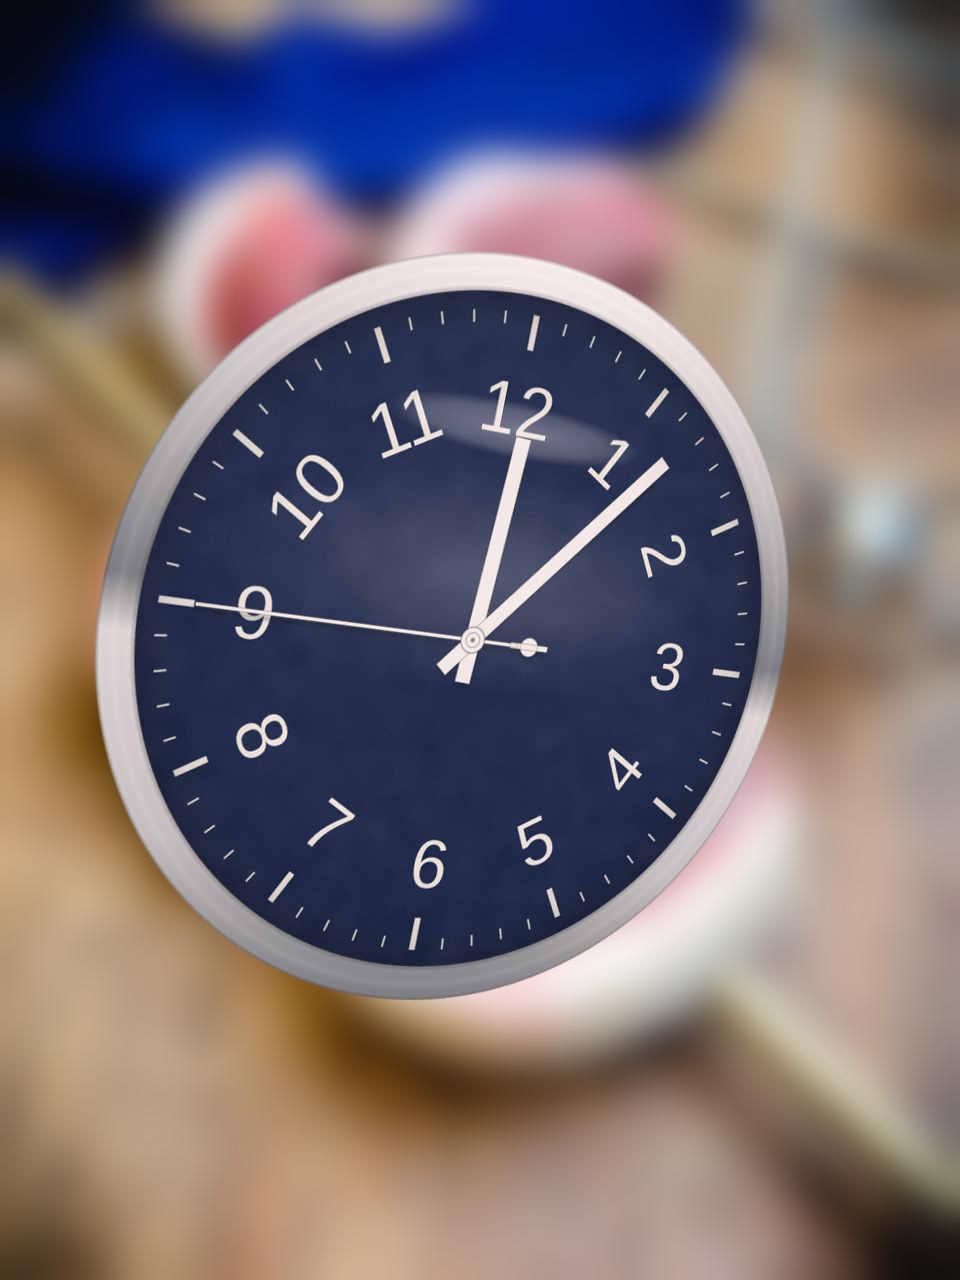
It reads 12h06m45s
